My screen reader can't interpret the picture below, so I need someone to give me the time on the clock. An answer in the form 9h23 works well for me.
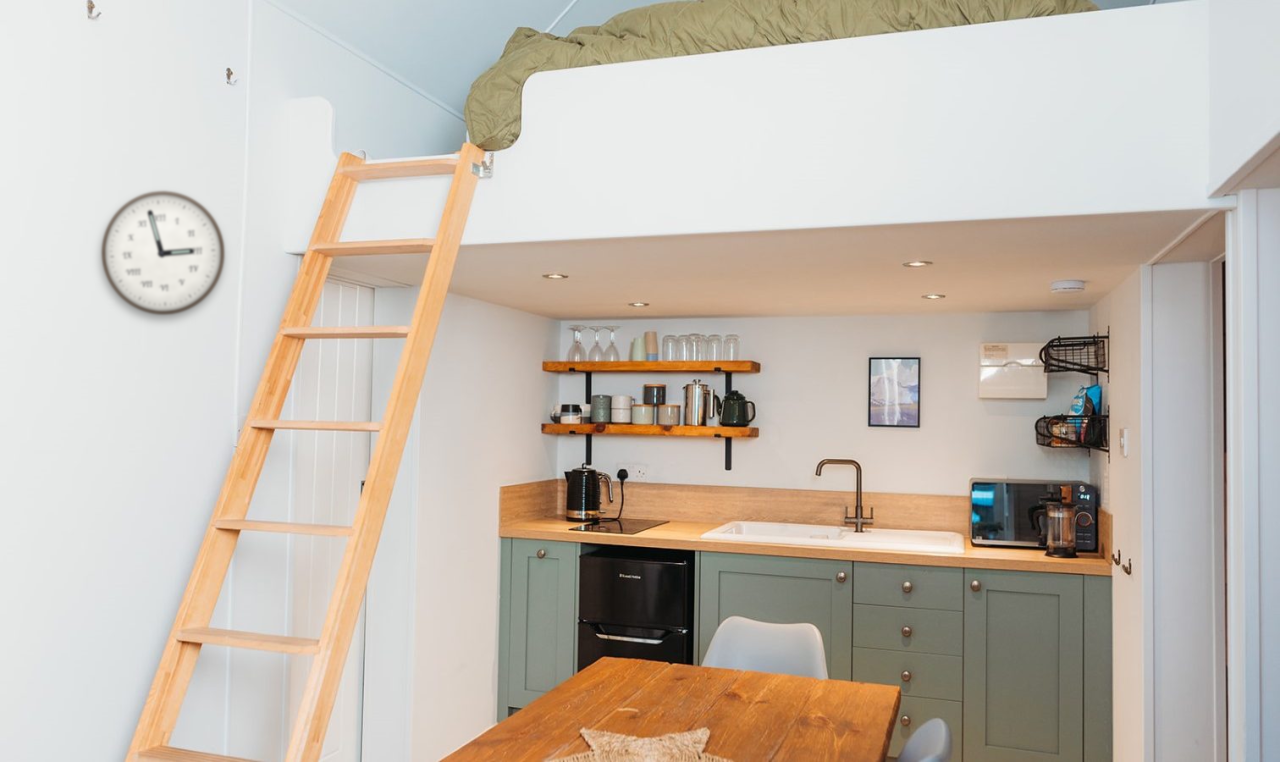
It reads 2h58
